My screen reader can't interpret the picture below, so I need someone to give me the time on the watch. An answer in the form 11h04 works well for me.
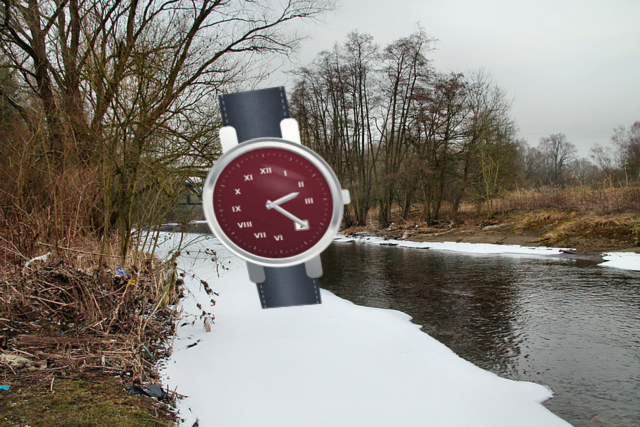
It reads 2h22
